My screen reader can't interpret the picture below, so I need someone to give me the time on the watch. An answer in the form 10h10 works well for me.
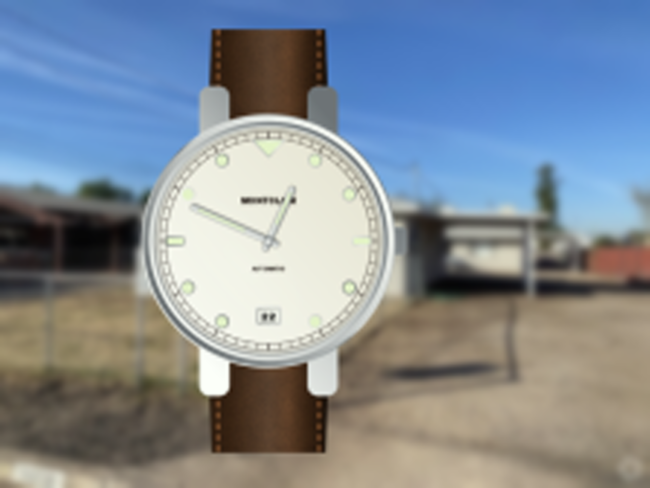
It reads 12h49
